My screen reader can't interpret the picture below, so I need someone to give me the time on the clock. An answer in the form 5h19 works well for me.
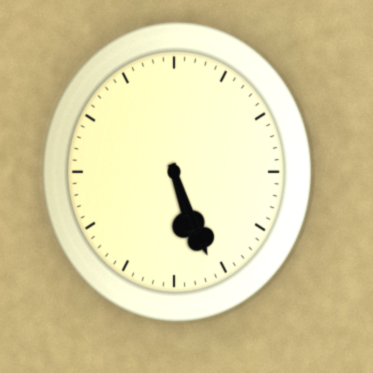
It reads 5h26
